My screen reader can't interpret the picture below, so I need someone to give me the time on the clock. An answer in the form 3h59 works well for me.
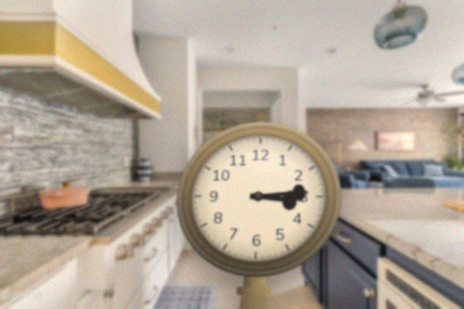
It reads 3h14
